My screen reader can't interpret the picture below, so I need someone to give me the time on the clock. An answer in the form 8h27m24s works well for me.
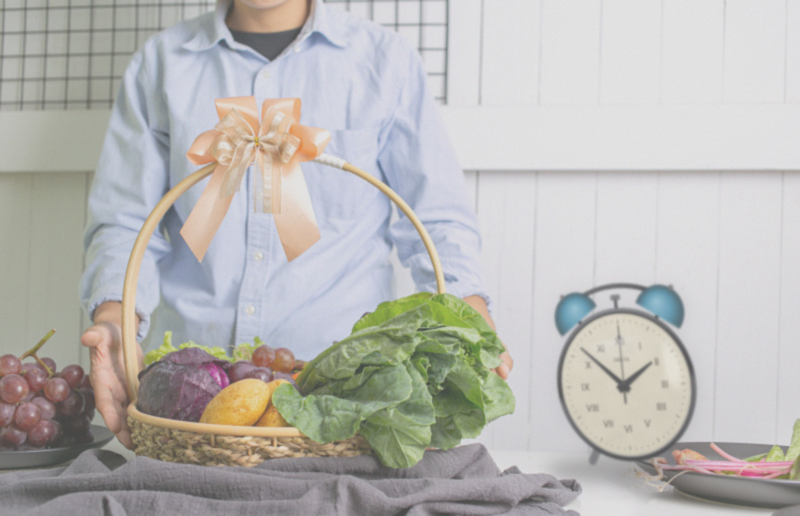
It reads 1h52m00s
